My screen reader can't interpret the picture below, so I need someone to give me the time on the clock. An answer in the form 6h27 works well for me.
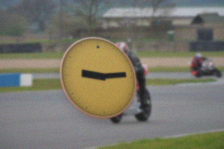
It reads 9h14
